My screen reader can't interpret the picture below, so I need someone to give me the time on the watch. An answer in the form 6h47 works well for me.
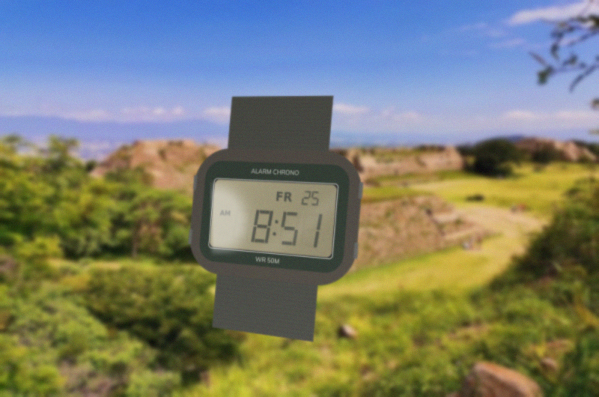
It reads 8h51
